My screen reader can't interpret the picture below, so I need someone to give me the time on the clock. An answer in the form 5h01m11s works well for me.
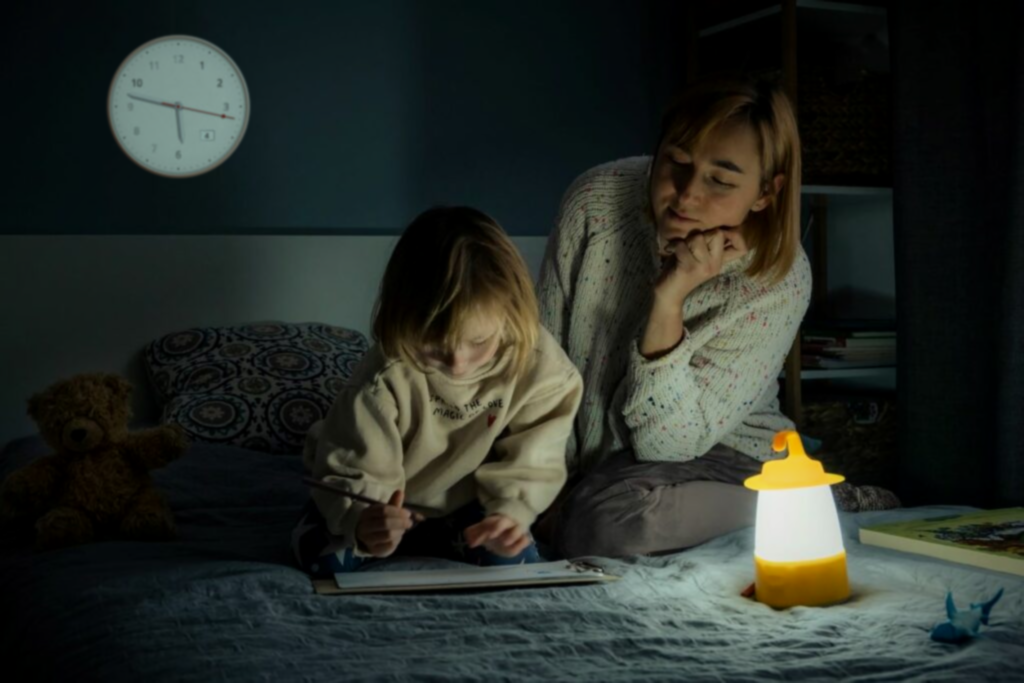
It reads 5h47m17s
